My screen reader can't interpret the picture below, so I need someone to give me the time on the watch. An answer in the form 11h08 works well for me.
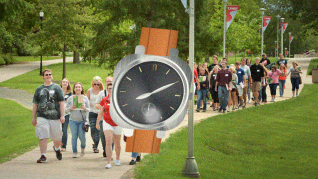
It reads 8h10
